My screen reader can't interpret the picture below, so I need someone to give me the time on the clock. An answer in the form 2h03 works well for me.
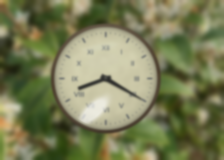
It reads 8h20
